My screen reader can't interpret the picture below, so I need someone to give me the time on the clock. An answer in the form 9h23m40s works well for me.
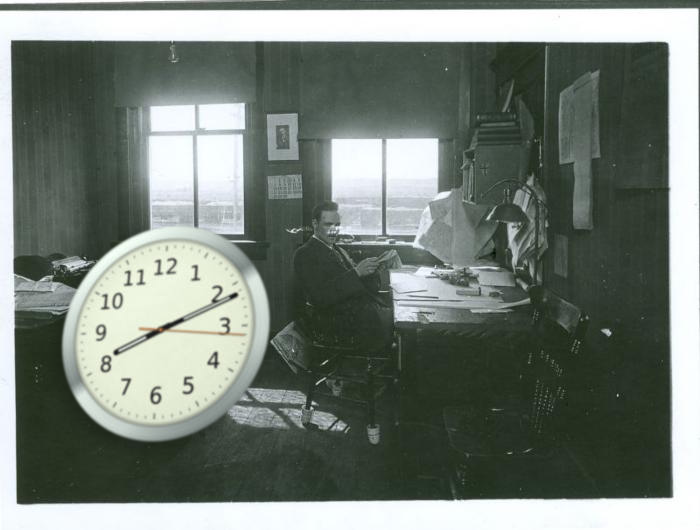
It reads 8h11m16s
